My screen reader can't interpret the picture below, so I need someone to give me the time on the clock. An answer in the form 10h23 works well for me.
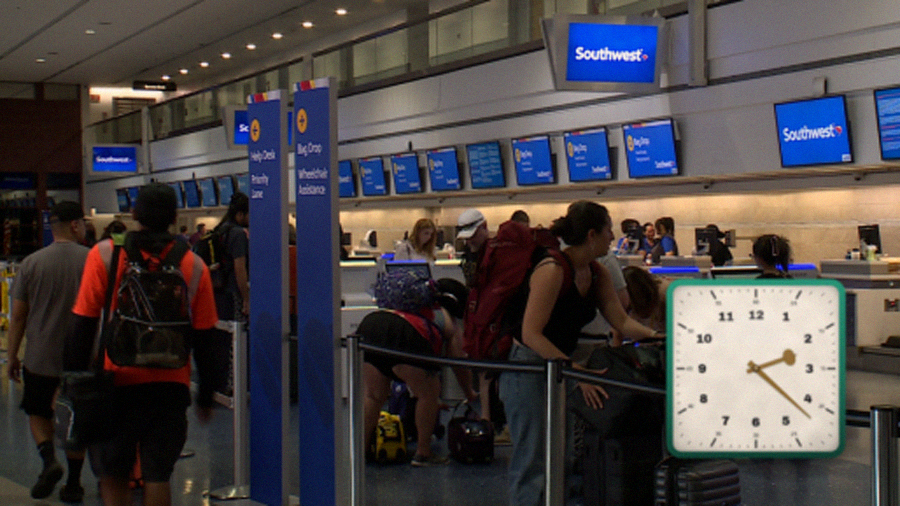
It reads 2h22
